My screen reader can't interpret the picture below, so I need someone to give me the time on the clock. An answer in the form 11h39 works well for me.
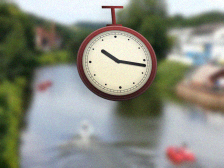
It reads 10h17
